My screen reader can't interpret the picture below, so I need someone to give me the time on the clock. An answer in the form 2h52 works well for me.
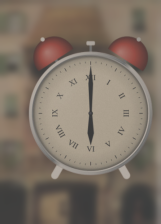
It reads 6h00
